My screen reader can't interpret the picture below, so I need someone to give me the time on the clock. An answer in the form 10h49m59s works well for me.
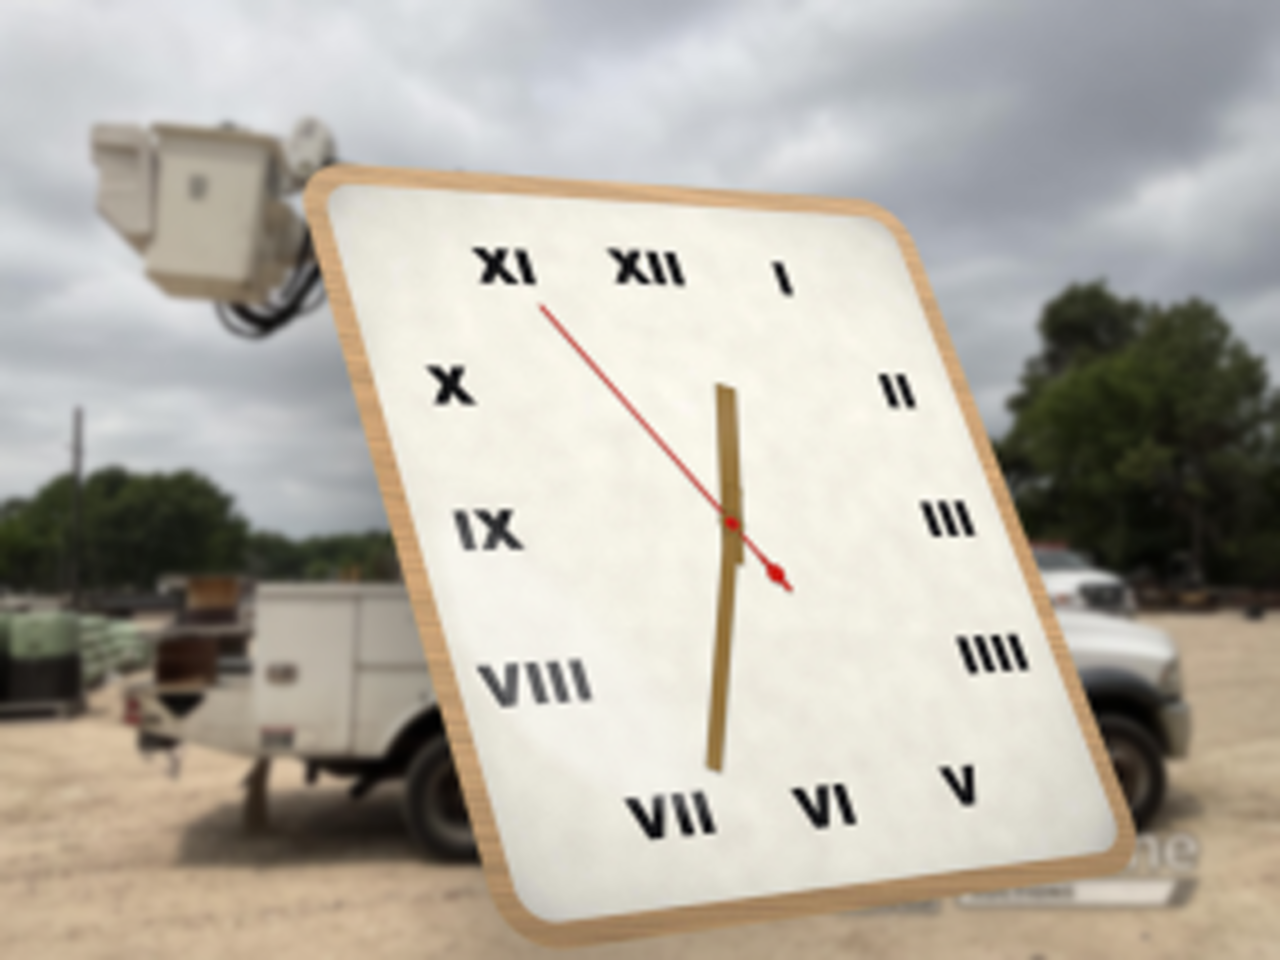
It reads 12h33m55s
